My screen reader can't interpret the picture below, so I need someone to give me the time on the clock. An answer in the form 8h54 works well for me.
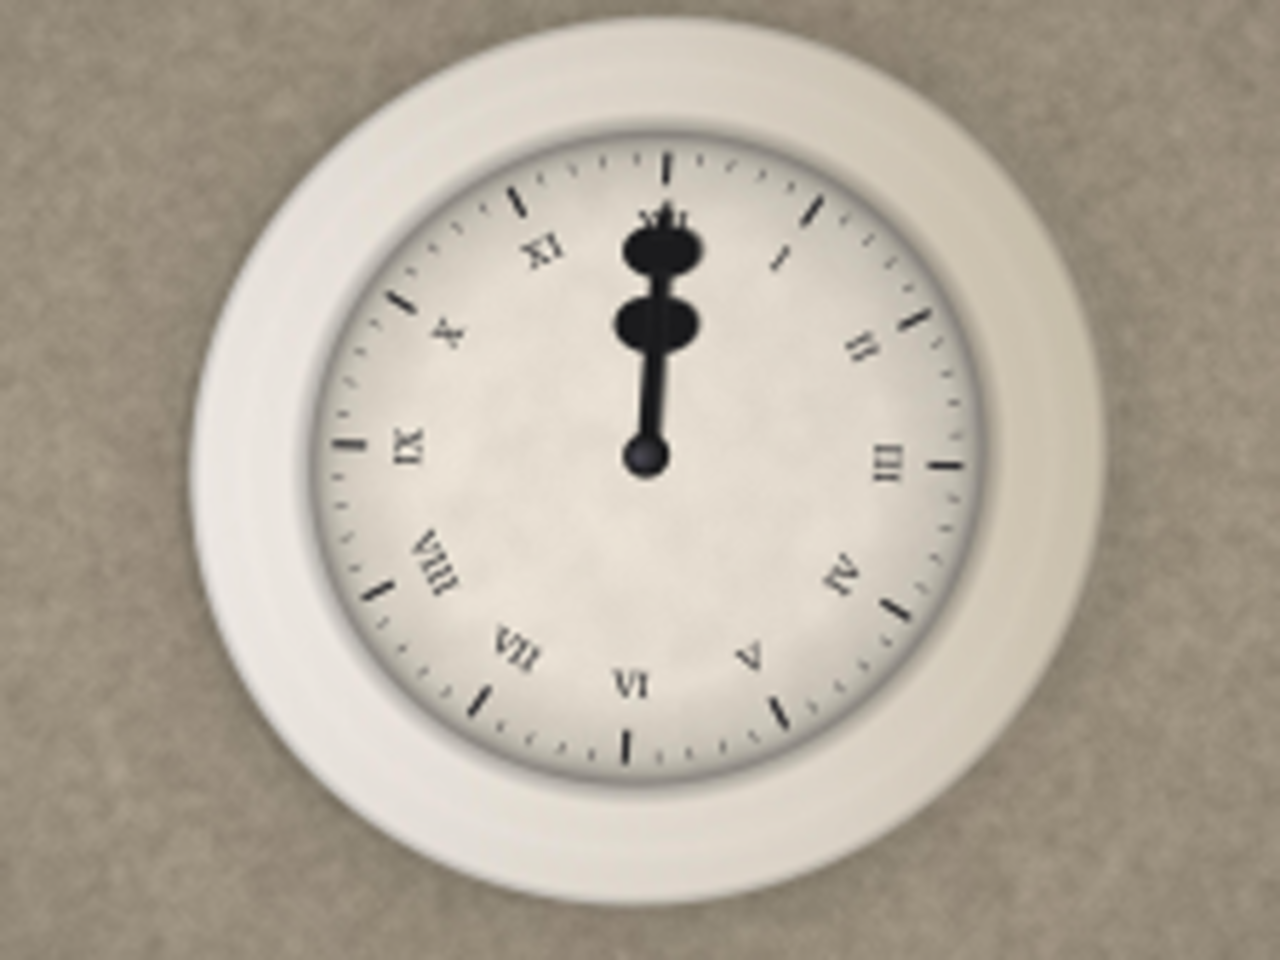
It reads 12h00
